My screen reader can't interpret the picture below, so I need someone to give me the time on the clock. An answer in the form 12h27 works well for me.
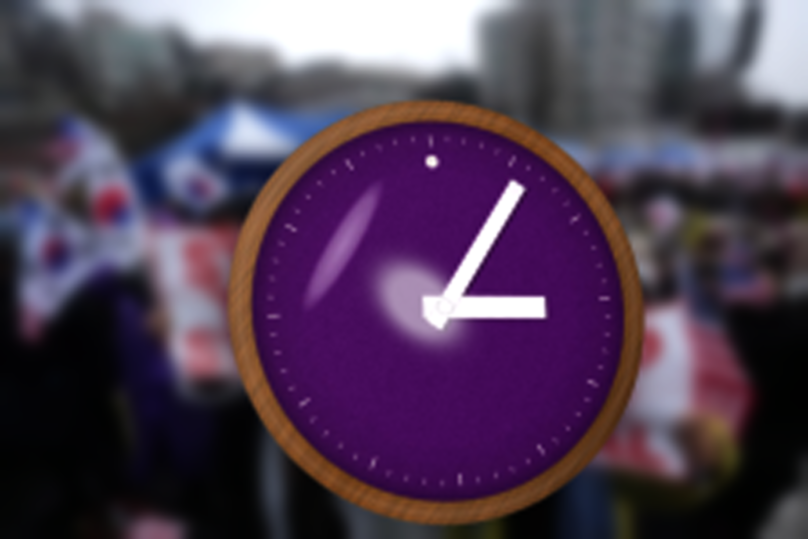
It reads 3h06
